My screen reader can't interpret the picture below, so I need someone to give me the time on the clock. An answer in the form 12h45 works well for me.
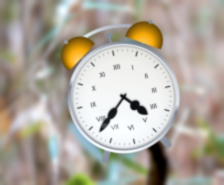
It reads 4h38
